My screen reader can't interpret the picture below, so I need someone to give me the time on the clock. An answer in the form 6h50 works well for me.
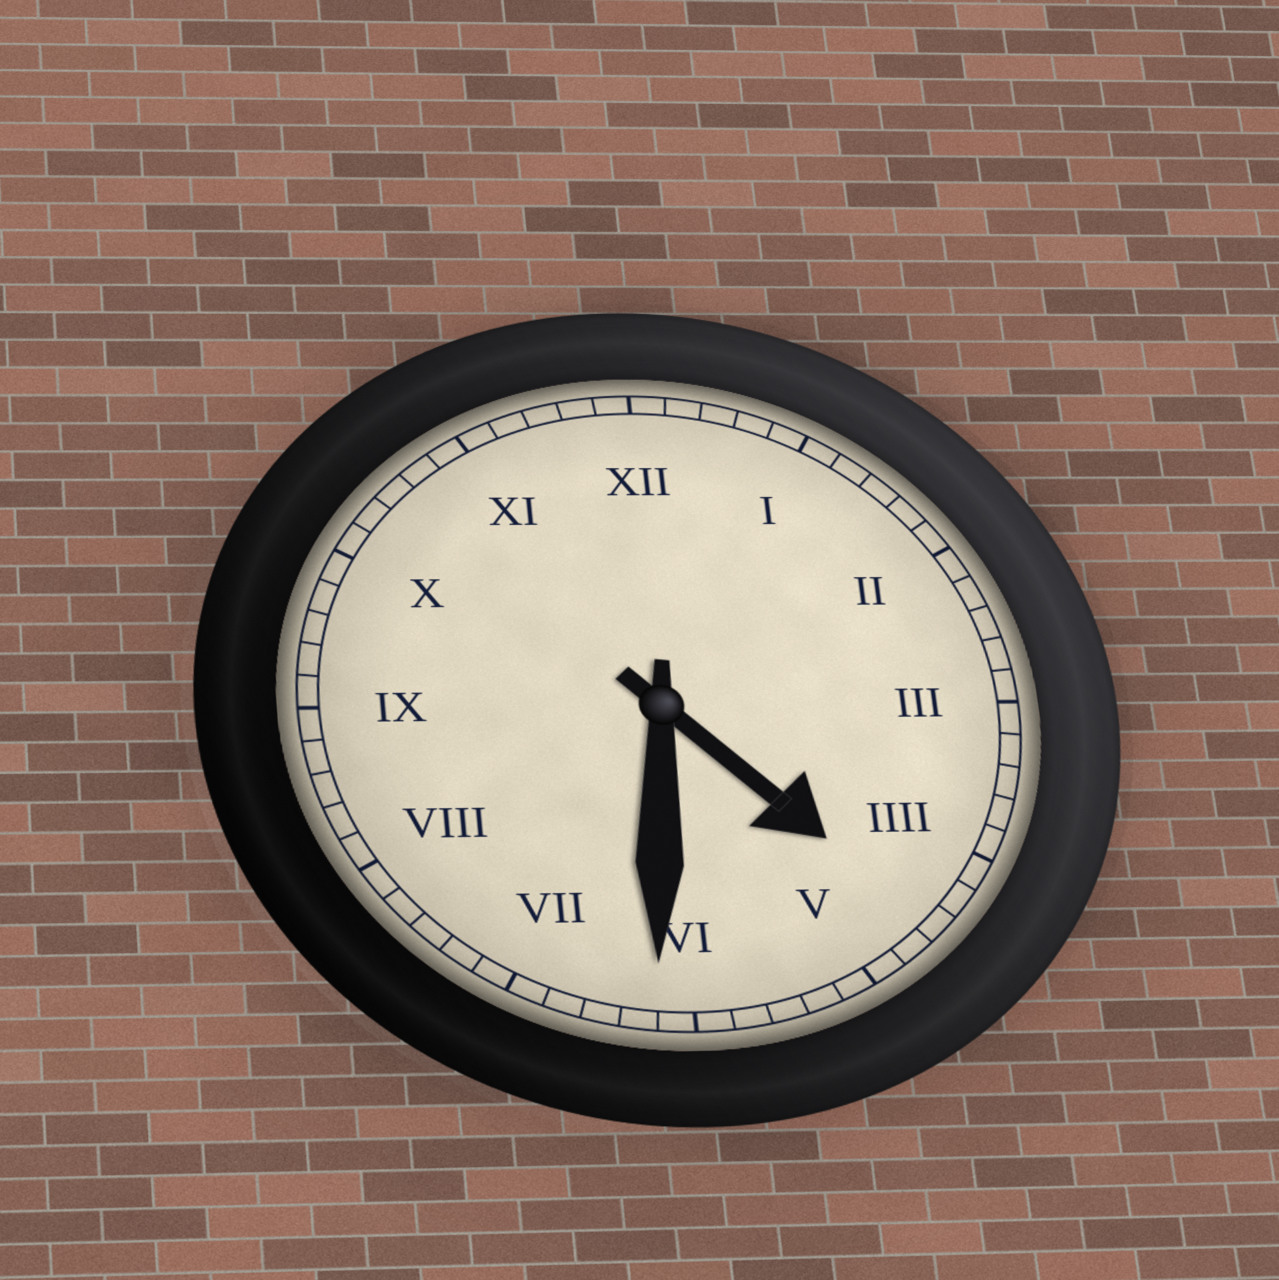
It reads 4h31
